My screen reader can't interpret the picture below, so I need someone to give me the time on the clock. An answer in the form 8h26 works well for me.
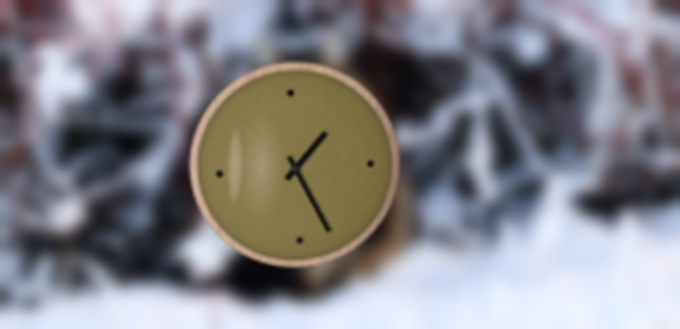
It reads 1h26
